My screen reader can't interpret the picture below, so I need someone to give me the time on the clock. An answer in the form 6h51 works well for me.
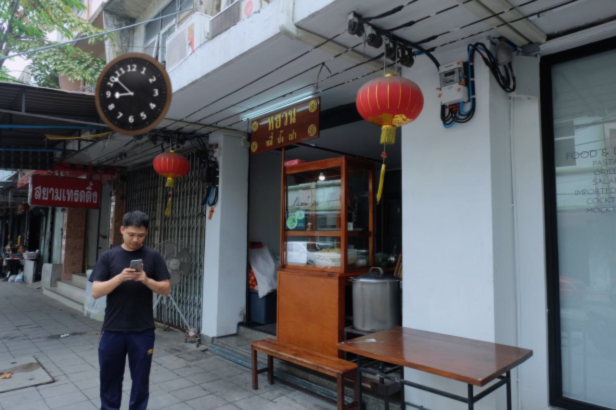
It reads 8h52
